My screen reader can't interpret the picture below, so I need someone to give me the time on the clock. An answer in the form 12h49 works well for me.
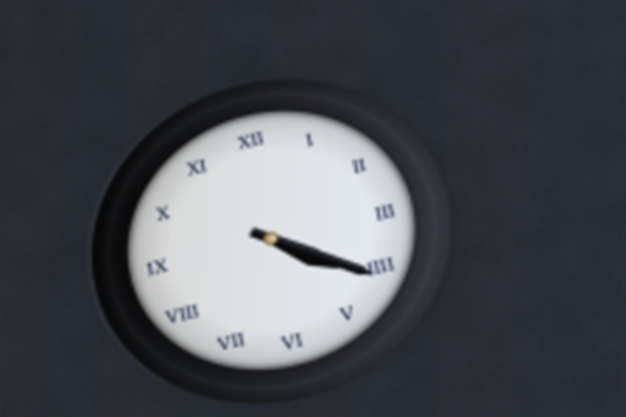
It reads 4h21
